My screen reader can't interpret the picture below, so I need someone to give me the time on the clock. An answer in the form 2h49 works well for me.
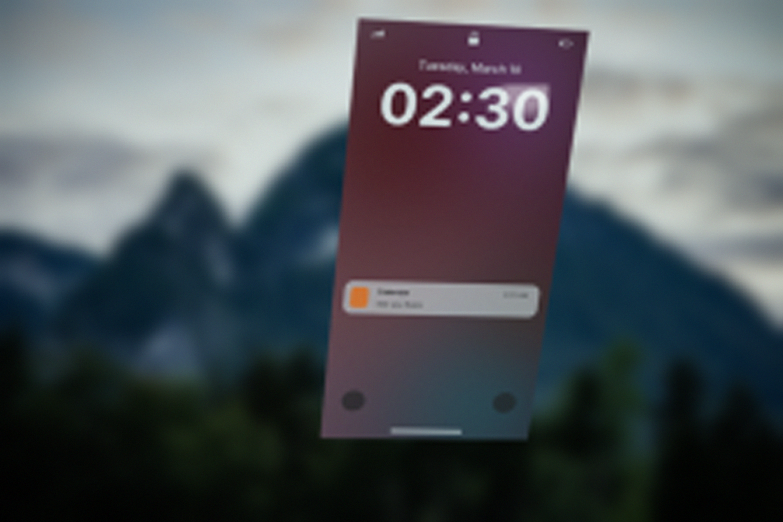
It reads 2h30
